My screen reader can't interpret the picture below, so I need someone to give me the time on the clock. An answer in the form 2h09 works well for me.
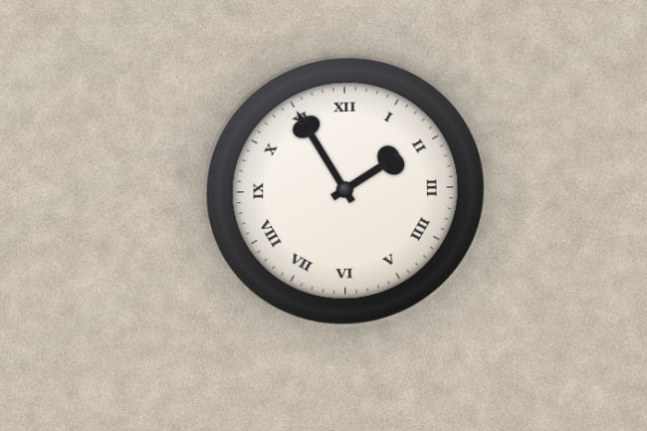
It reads 1h55
